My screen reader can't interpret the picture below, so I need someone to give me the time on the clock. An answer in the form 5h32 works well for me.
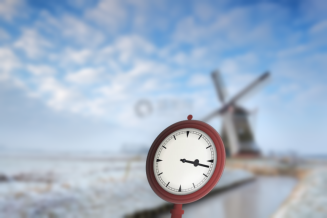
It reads 3h17
